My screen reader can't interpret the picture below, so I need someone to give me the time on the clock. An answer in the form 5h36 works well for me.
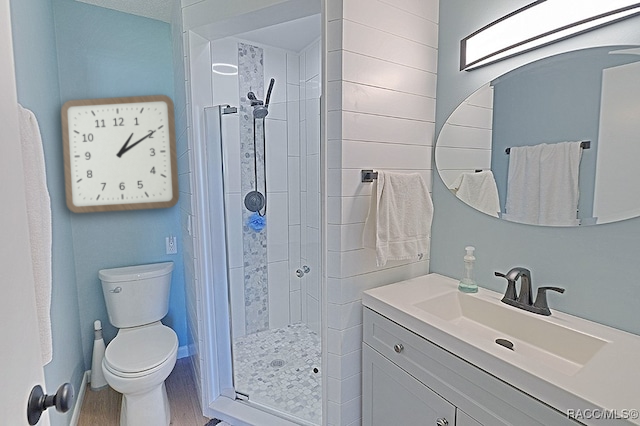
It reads 1h10
